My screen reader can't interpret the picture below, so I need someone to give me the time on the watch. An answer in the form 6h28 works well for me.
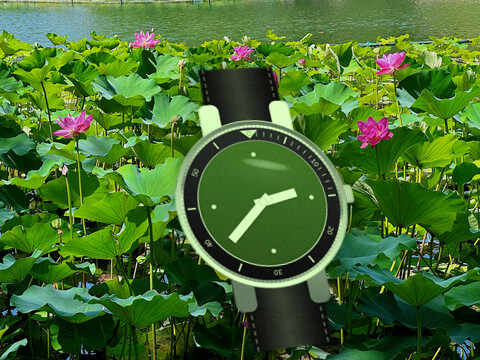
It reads 2h38
